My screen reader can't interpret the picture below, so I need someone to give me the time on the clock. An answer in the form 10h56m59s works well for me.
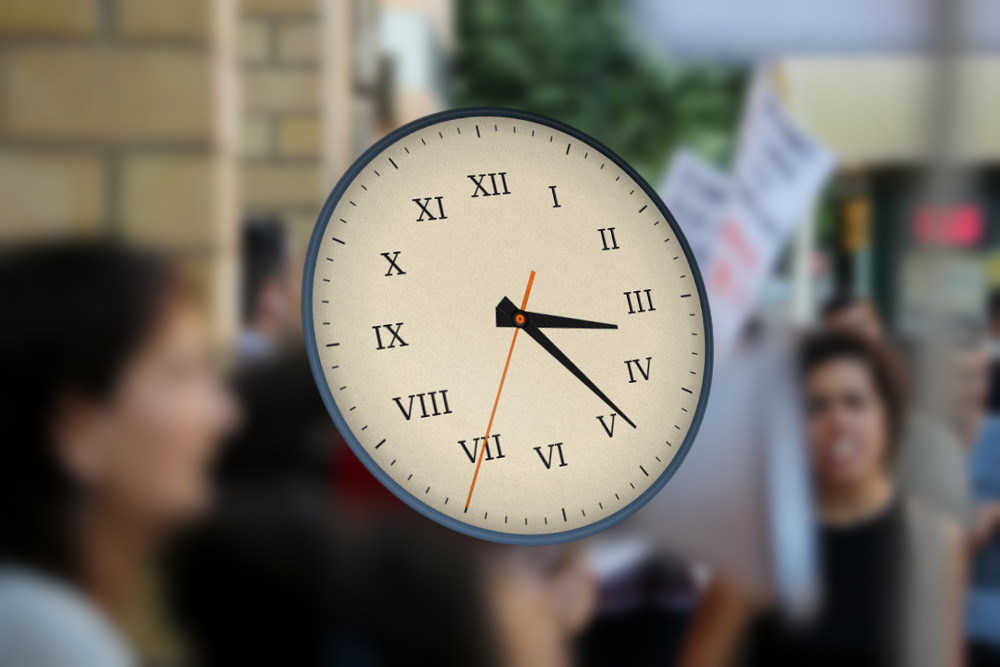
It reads 3h23m35s
